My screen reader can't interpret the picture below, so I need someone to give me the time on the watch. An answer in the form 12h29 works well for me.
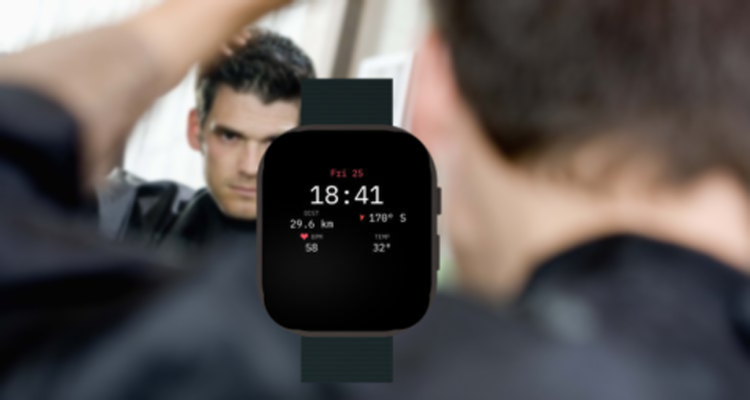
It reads 18h41
